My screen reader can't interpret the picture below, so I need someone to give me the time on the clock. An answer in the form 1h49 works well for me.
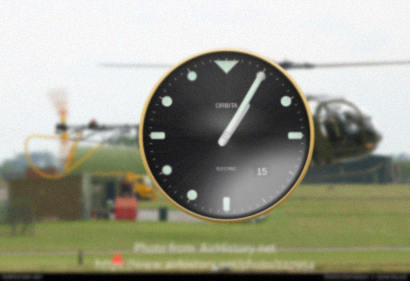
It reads 1h05
